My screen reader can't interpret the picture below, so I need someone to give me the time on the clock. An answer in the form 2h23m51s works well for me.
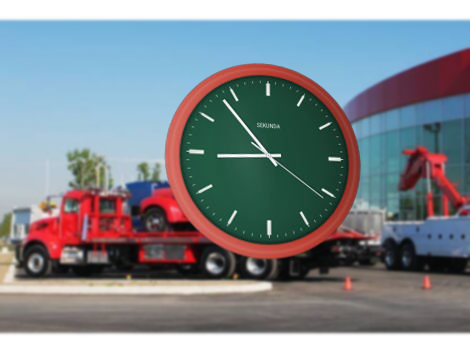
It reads 8h53m21s
